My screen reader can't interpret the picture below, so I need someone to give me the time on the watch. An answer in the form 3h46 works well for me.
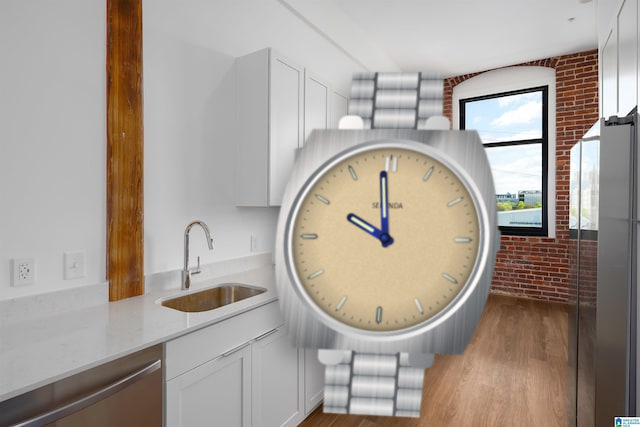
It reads 9h59
